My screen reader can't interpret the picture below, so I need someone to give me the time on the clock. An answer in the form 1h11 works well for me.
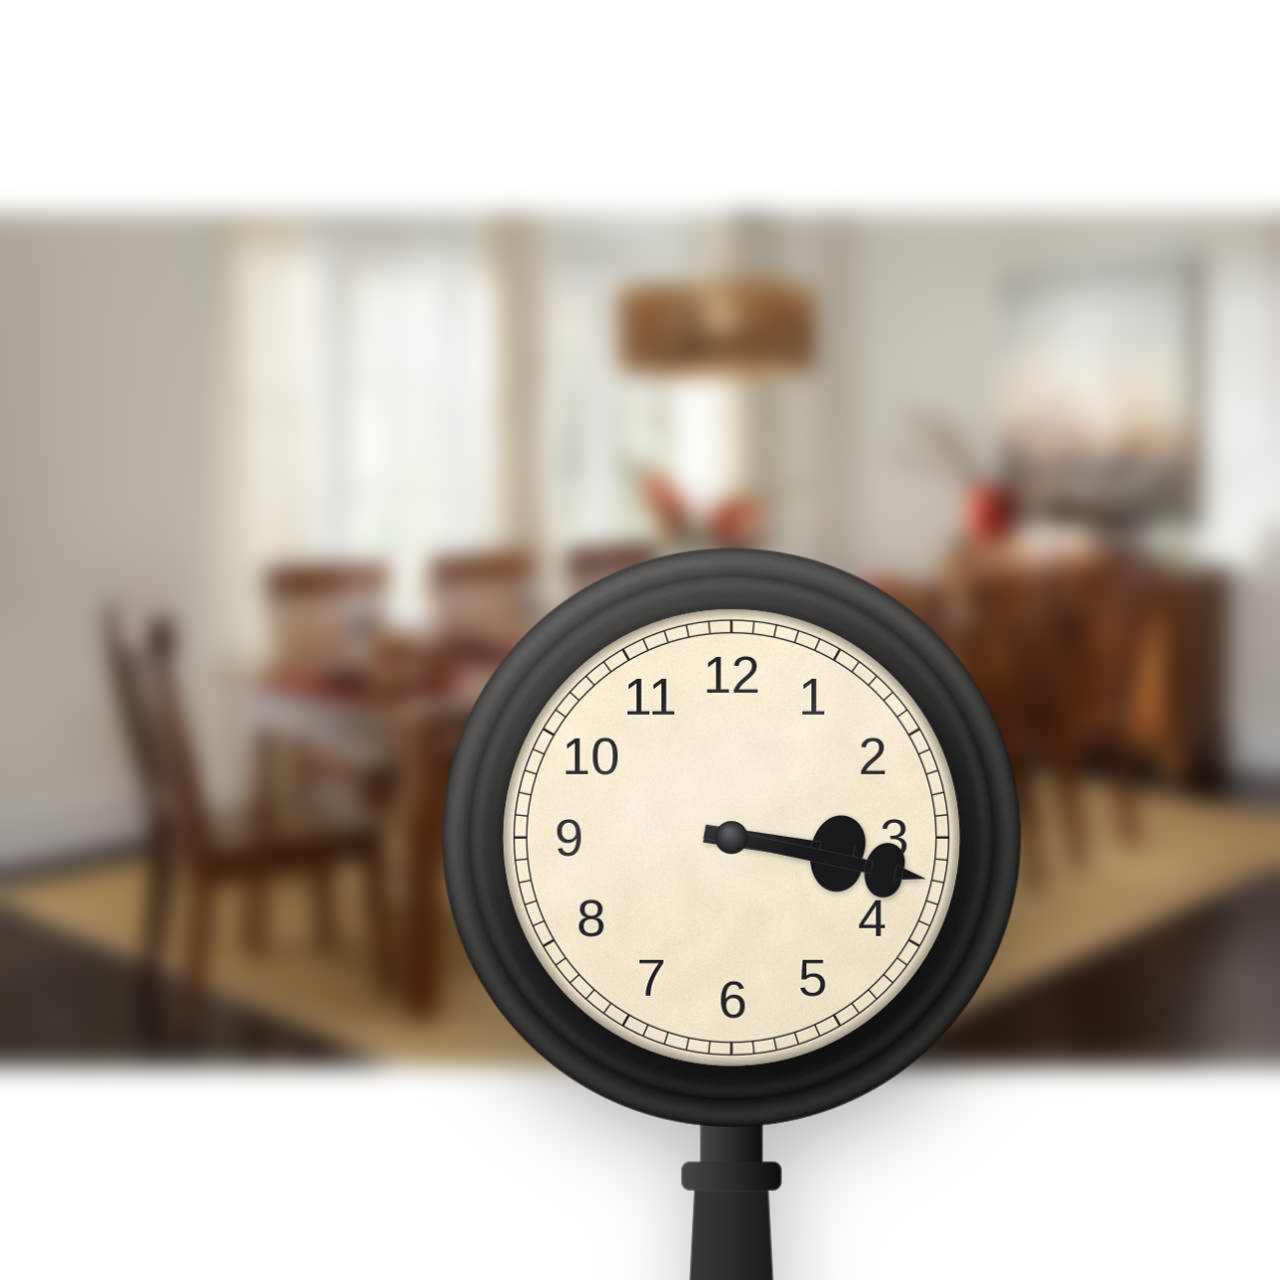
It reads 3h17
